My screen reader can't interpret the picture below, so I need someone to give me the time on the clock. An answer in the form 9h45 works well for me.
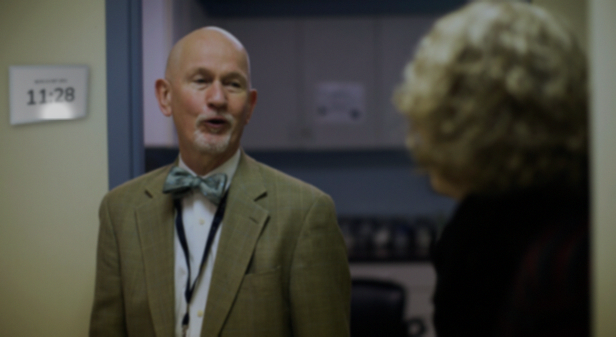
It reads 11h28
